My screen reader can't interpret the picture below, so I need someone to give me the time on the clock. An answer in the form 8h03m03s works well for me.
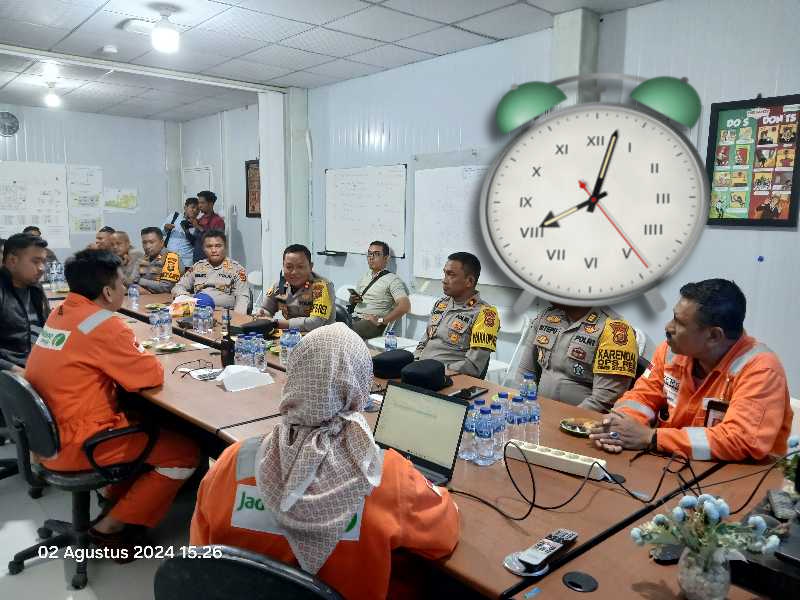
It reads 8h02m24s
